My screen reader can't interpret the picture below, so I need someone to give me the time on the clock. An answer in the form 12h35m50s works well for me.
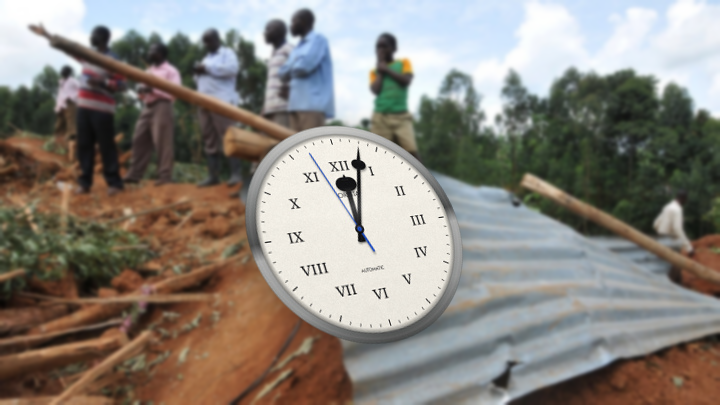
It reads 12h02m57s
